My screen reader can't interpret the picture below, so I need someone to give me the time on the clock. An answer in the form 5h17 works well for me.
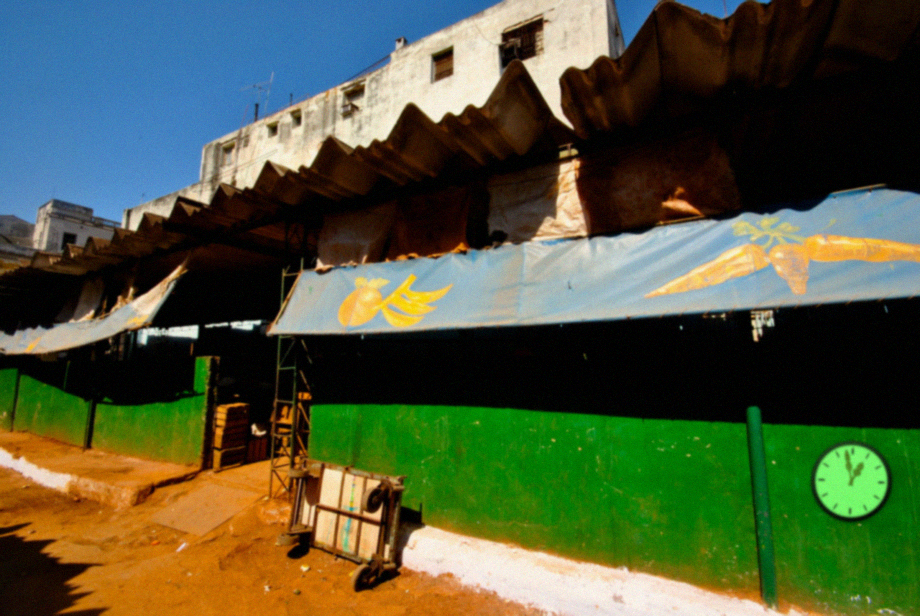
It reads 12h58
